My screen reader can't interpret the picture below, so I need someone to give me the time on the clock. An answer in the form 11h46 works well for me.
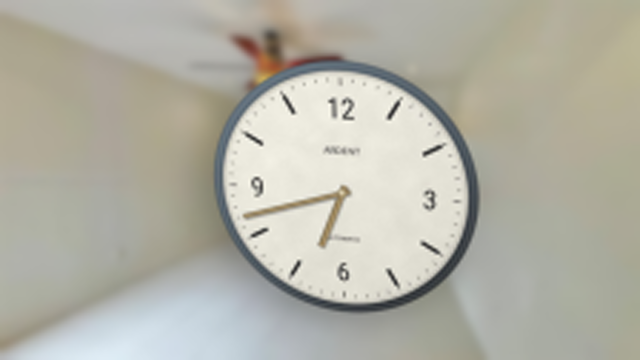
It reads 6h42
